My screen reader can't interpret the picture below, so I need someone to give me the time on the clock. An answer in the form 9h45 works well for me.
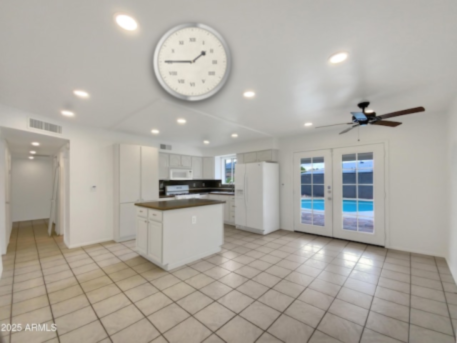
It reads 1h45
